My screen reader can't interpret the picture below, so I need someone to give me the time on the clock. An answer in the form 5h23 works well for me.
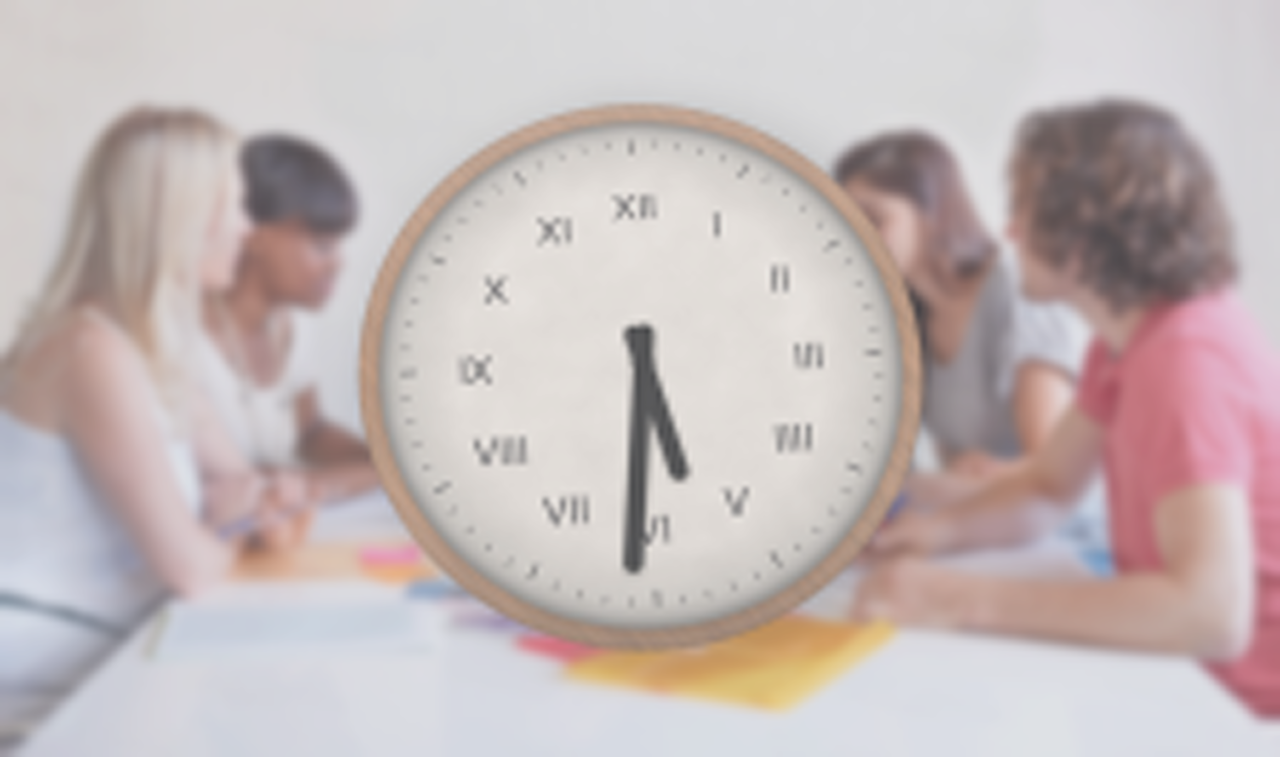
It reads 5h31
